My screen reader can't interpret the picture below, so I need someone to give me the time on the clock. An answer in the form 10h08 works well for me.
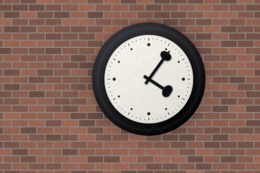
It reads 4h06
